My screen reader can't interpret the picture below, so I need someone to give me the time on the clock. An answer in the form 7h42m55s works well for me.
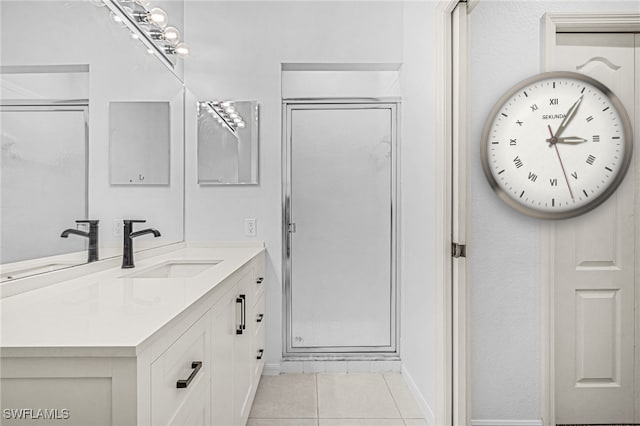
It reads 3h05m27s
